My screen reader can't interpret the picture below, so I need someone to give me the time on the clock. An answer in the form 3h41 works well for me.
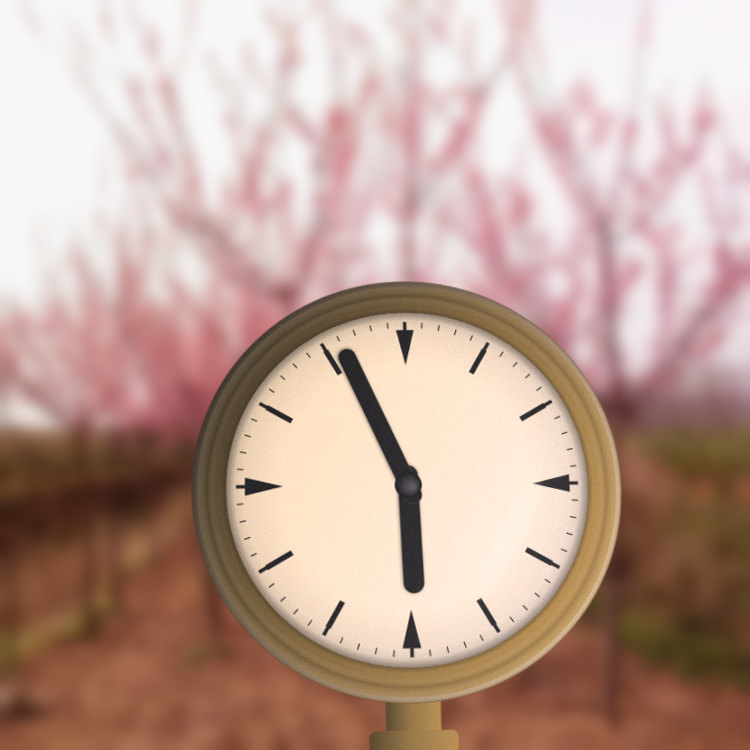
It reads 5h56
